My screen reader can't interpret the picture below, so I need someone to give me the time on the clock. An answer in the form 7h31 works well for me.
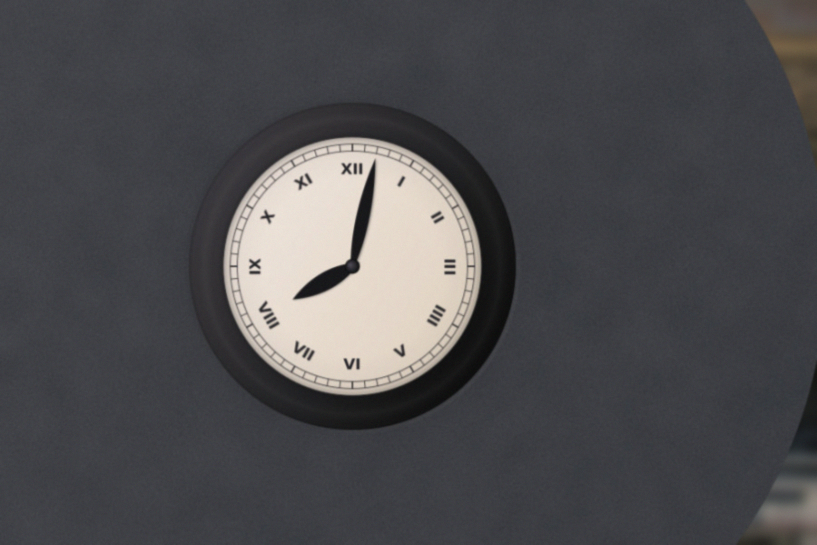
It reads 8h02
